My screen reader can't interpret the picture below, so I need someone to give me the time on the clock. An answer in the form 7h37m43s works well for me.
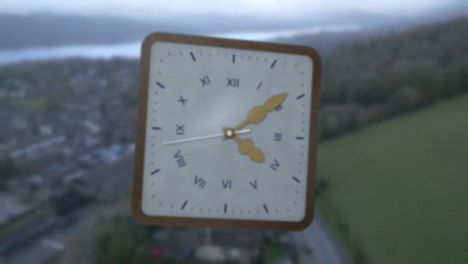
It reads 4h08m43s
